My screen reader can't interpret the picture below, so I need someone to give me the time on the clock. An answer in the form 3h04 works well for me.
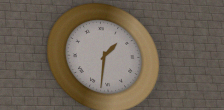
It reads 1h32
